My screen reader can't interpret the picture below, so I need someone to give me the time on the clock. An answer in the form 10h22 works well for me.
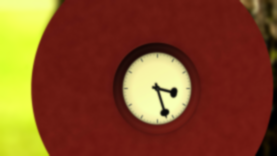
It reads 3h27
